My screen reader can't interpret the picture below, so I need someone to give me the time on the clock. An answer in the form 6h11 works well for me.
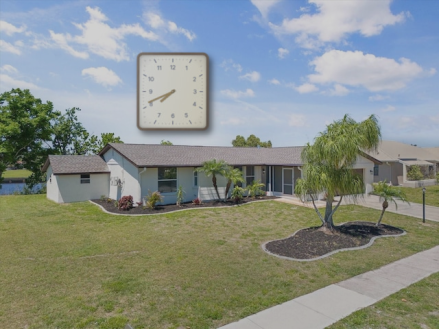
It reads 7h41
